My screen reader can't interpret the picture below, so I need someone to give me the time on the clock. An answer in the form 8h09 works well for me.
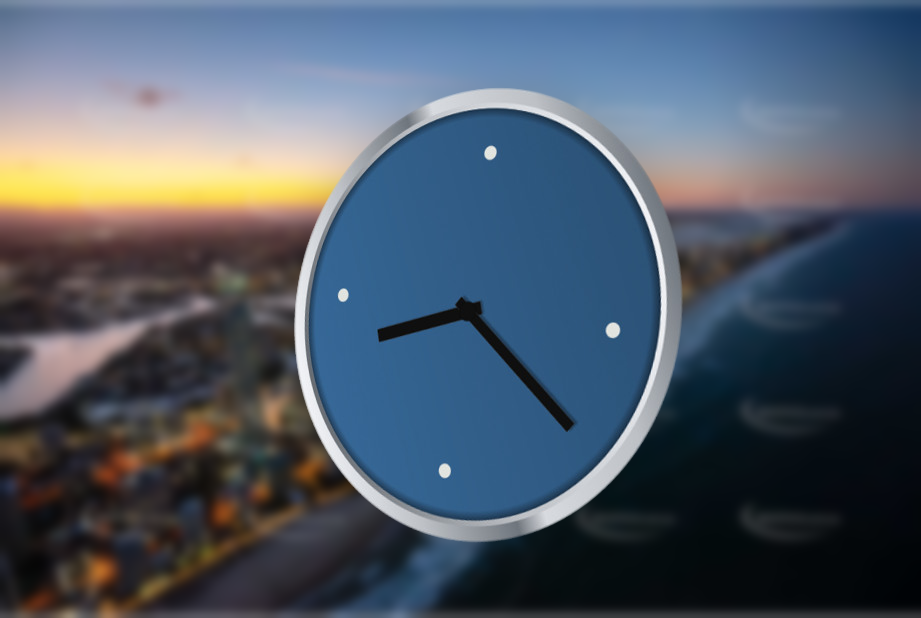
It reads 8h21
